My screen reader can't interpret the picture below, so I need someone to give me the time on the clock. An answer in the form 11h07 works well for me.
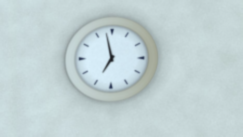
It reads 6h58
